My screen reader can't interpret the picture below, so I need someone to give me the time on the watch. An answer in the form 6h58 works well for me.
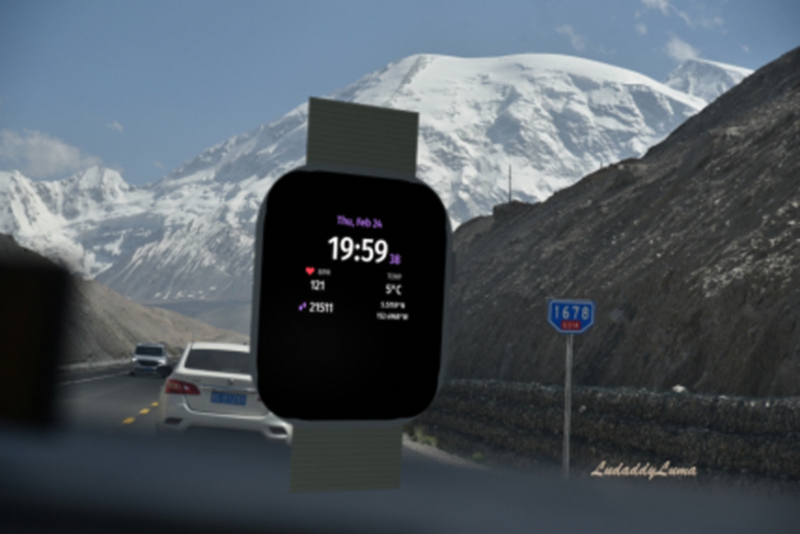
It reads 19h59
